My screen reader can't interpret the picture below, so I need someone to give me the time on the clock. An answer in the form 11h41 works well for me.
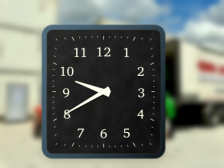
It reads 9h40
